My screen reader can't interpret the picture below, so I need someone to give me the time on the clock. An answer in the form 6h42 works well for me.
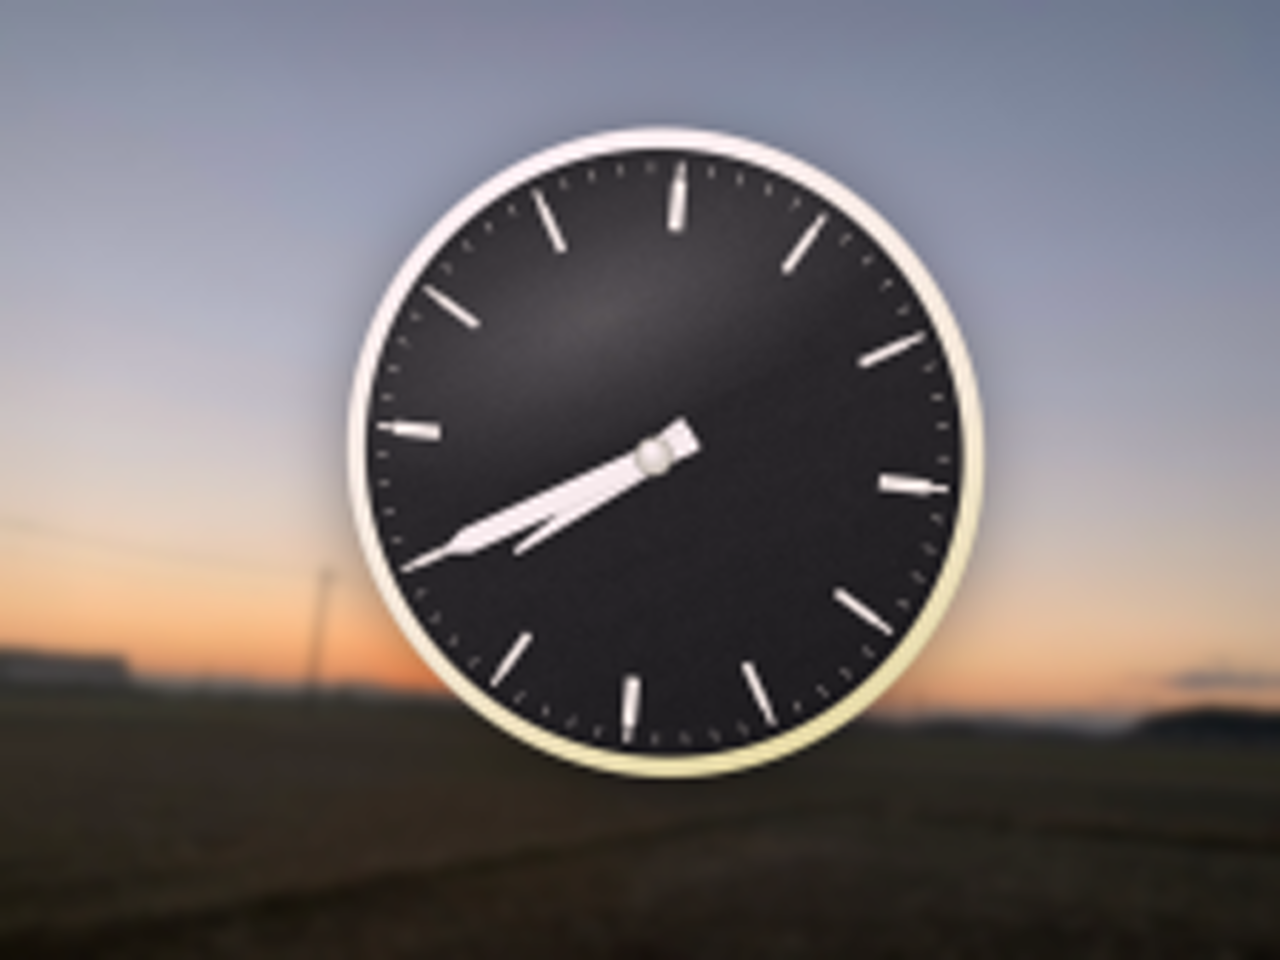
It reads 7h40
